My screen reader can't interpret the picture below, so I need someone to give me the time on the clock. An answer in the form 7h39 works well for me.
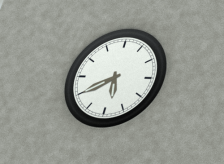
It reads 5h40
